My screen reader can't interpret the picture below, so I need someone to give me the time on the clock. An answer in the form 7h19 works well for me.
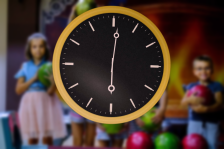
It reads 6h01
